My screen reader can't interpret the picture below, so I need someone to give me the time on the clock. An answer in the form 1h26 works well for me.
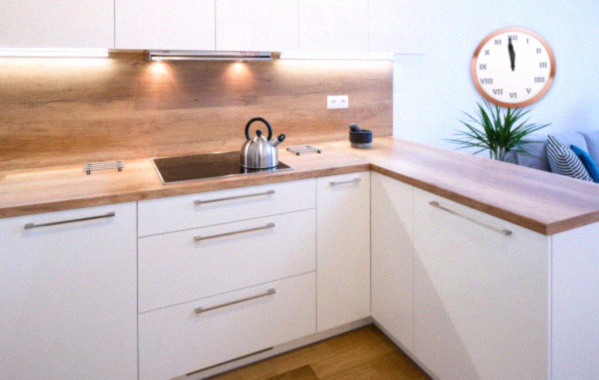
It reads 11h59
